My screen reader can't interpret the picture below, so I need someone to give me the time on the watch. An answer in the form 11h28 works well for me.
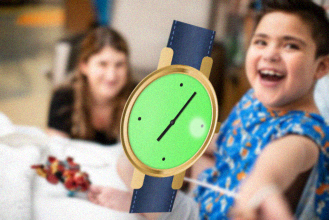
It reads 7h05
